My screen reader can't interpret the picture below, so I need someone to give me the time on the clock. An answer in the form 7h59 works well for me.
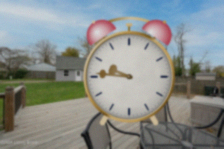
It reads 9h46
